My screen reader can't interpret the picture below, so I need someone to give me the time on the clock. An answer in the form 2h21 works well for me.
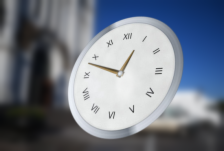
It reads 12h48
